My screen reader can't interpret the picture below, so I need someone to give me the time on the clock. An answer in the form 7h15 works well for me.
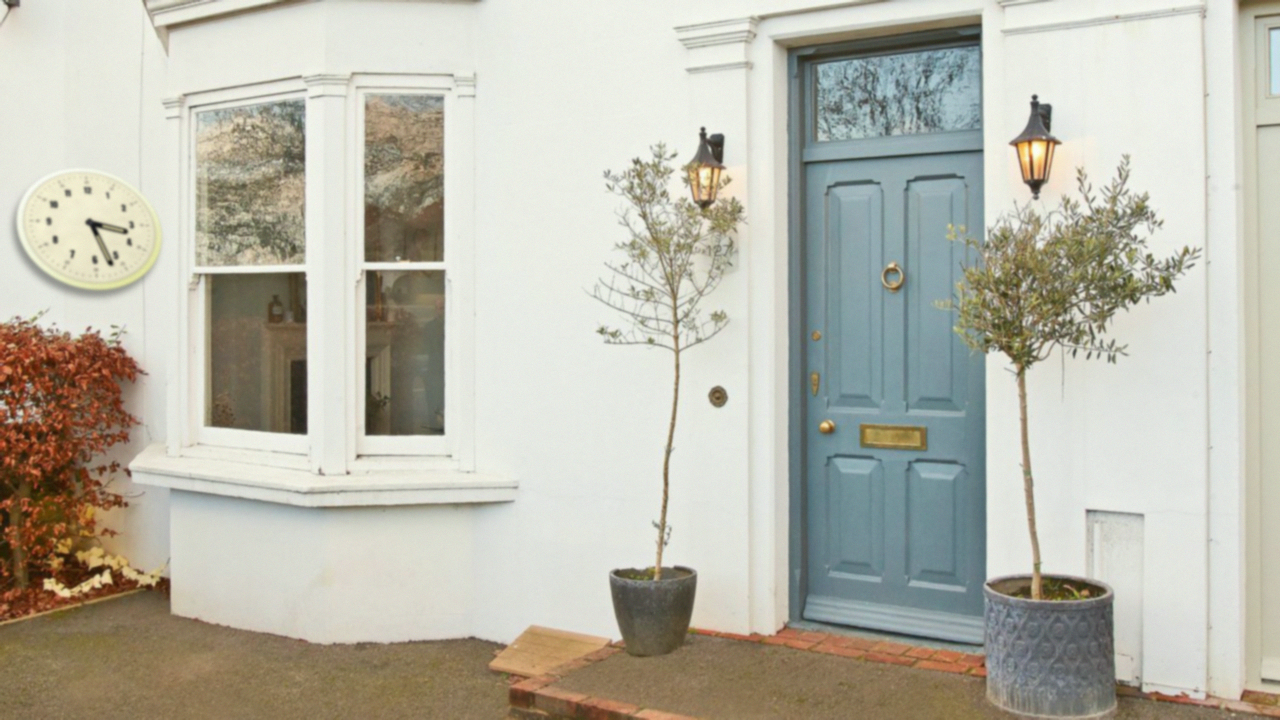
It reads 3h27
